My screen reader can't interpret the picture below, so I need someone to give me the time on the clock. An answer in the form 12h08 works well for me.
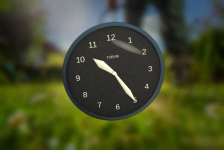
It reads 10h25
